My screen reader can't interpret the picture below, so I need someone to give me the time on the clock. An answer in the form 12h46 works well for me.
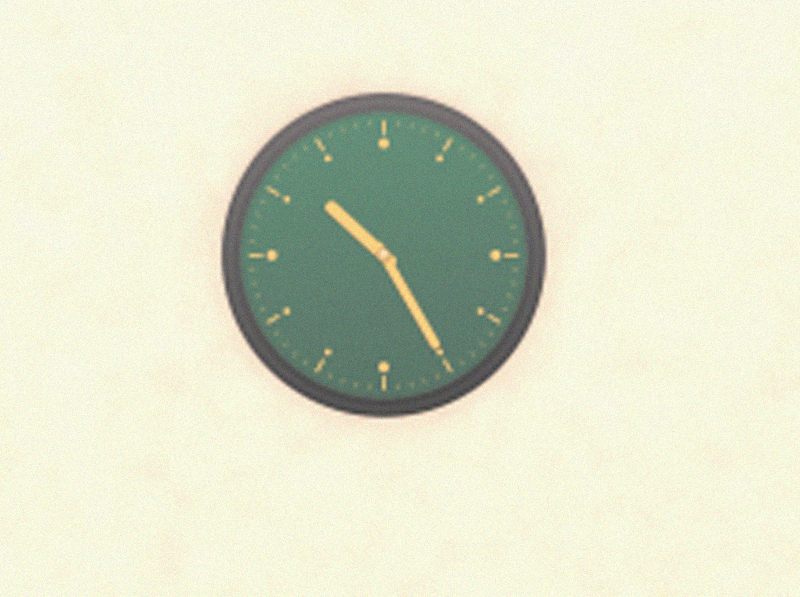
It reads 10h25
